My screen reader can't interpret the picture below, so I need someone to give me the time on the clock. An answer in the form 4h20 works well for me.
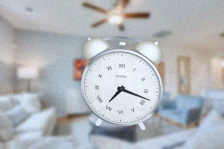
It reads 7h18
